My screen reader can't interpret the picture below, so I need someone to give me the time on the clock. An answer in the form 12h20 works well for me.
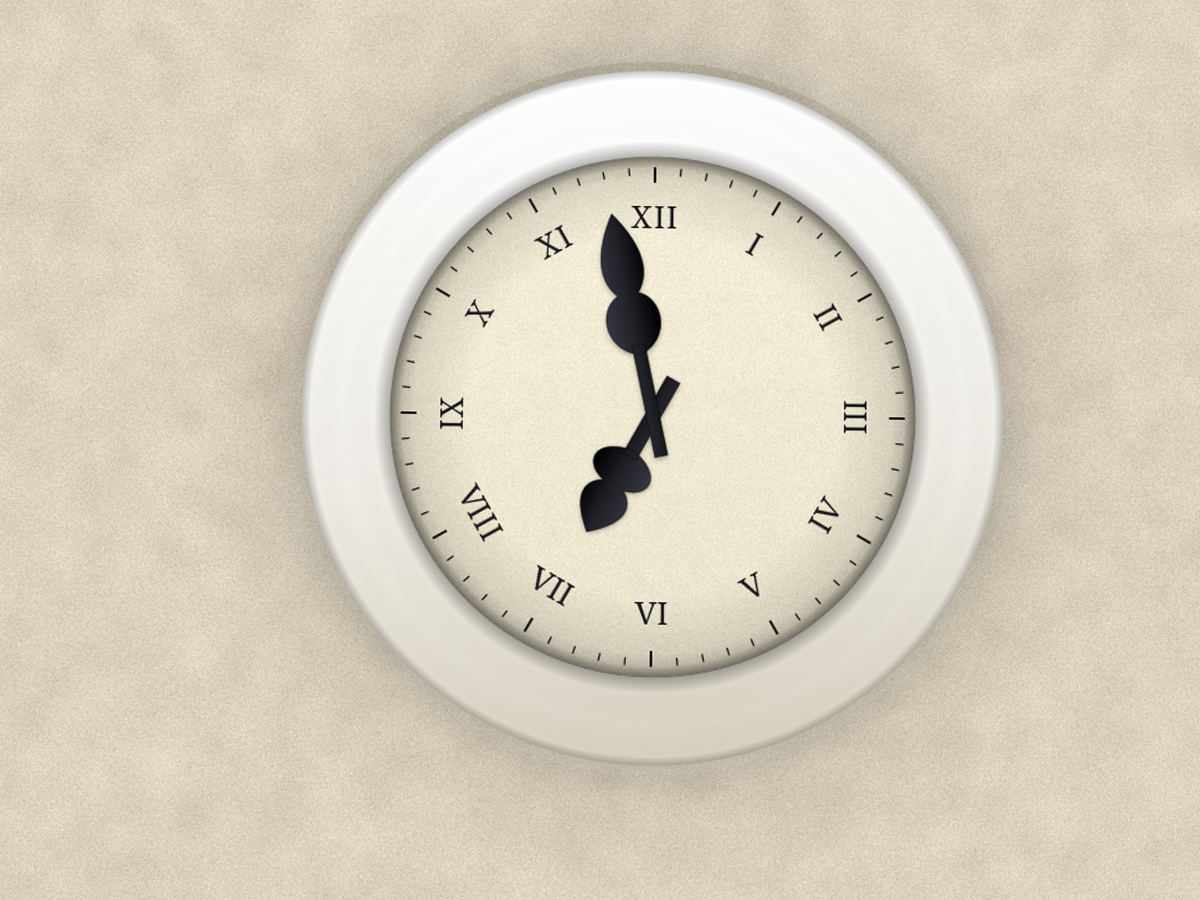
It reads 6h58
